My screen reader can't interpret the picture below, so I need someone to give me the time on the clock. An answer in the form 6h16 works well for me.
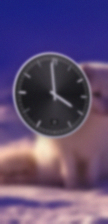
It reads 3h59
